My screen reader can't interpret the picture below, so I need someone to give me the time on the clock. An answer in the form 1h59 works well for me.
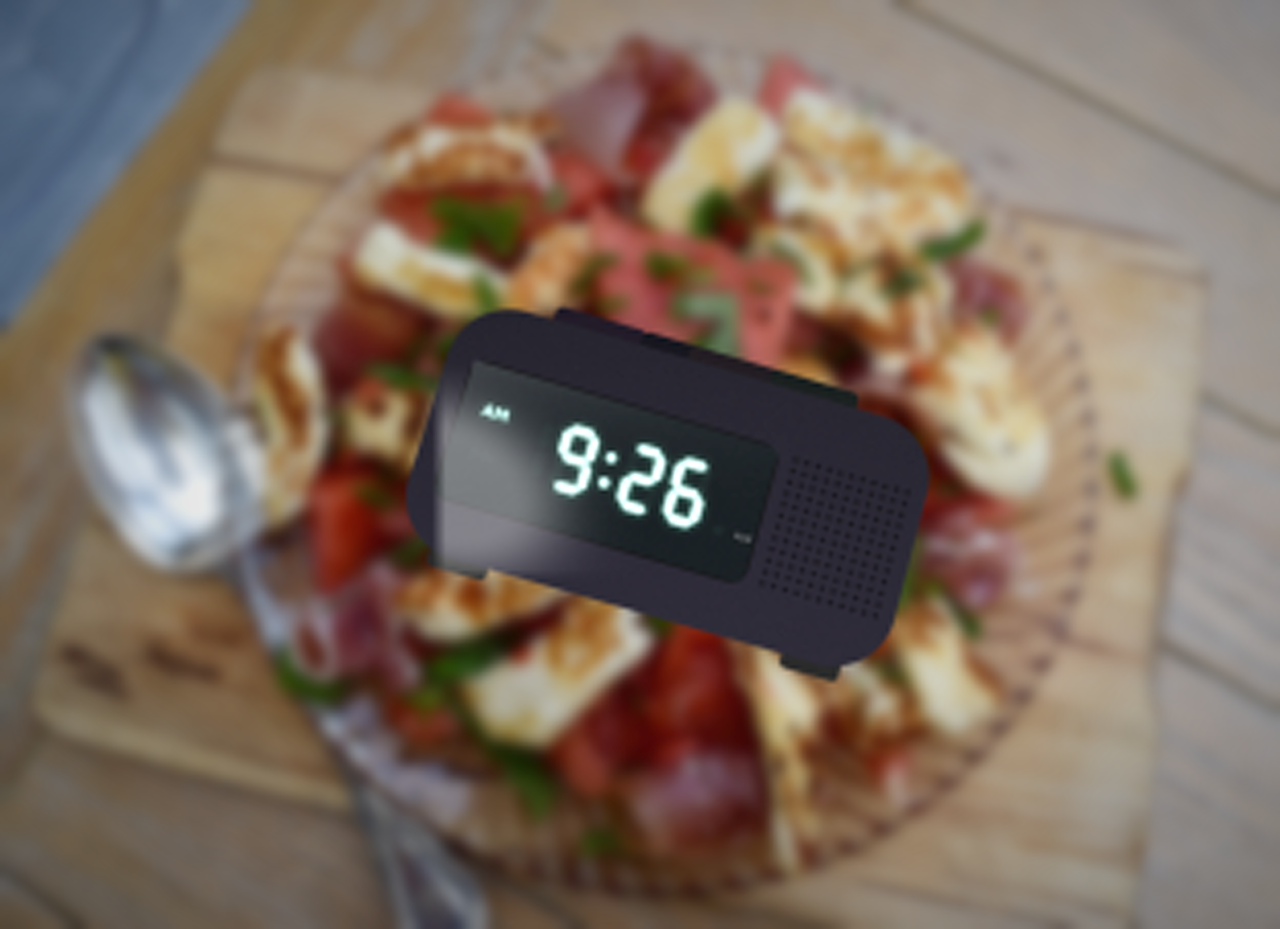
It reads 9h26
